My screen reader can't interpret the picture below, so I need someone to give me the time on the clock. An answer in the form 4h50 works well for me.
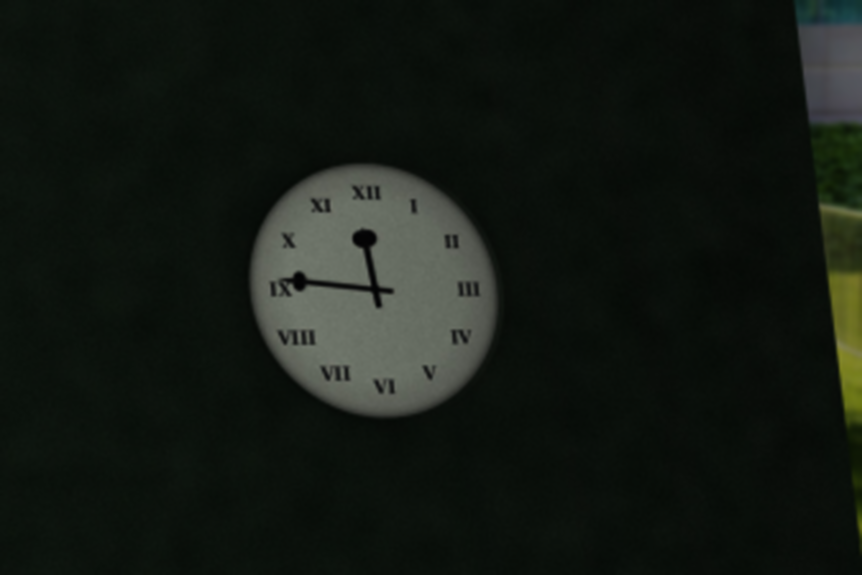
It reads 11h46
